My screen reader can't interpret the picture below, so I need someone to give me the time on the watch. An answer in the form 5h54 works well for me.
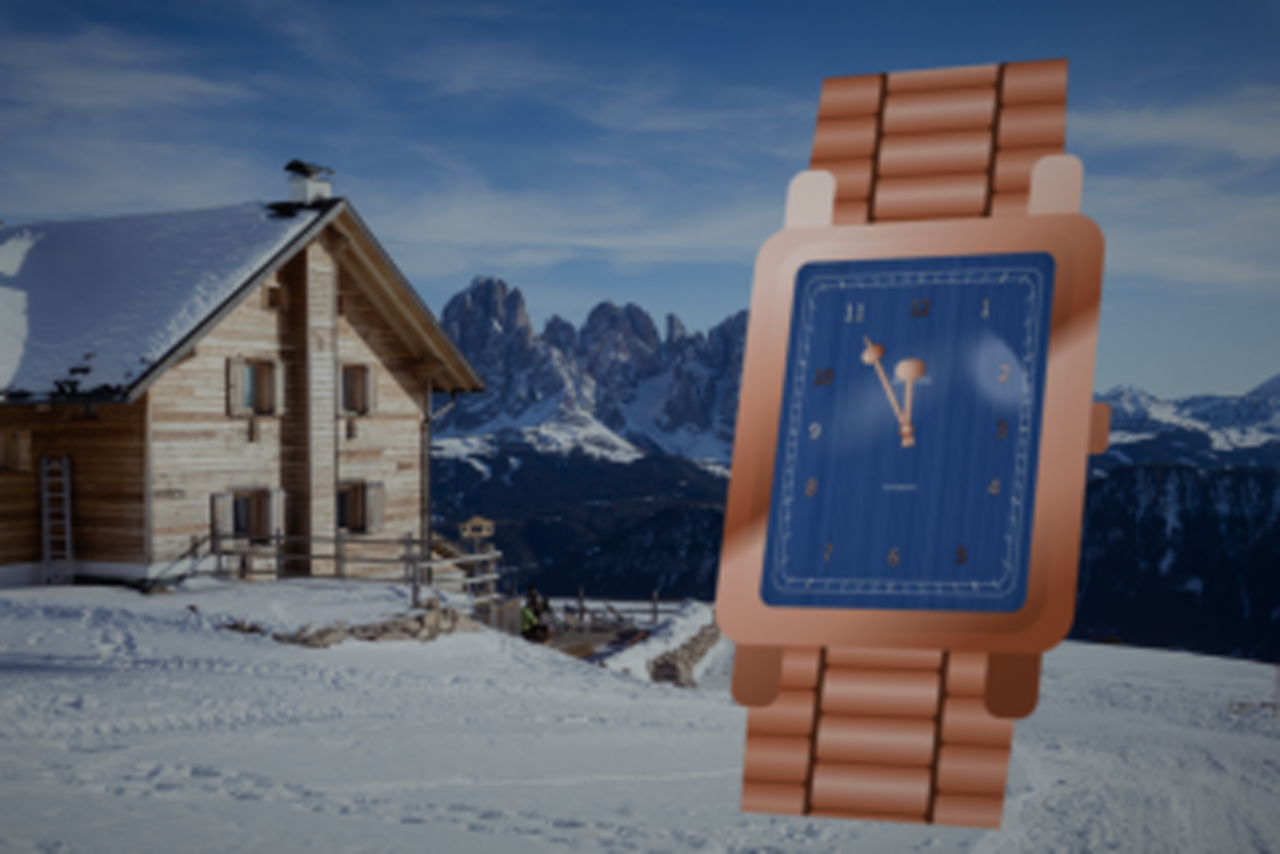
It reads 11h55
